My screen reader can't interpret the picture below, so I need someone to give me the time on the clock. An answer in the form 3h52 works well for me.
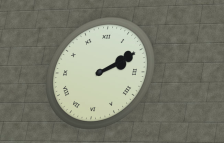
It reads 2h10
